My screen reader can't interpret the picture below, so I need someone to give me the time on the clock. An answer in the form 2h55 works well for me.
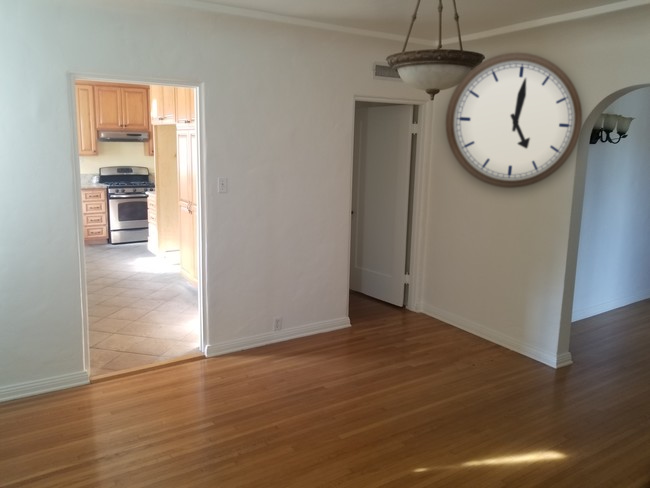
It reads 5h01
